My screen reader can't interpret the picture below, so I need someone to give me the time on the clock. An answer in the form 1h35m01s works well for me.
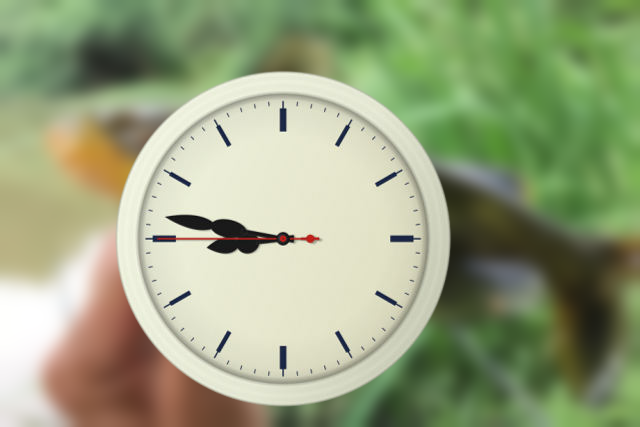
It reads 8h46m45s
